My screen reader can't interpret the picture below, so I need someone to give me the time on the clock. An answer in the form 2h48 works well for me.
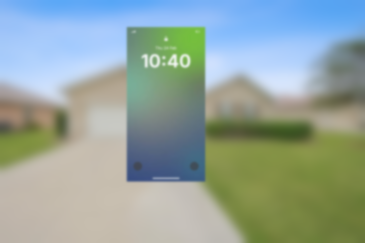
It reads 10h40
